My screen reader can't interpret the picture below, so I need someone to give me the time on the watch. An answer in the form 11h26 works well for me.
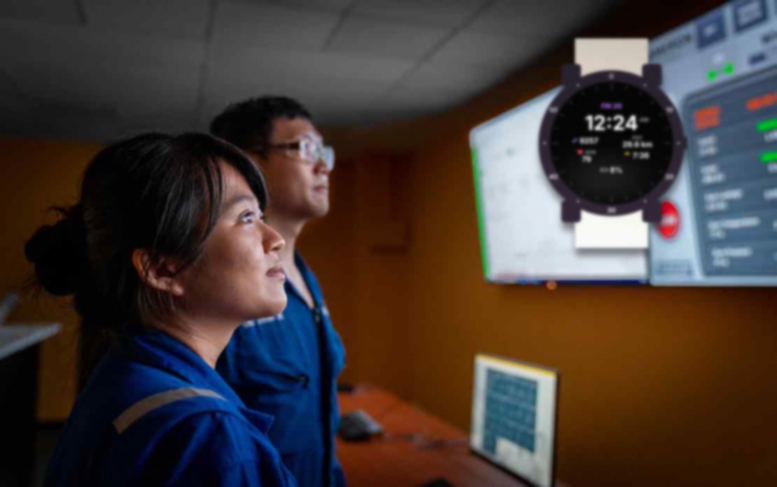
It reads 12h24
